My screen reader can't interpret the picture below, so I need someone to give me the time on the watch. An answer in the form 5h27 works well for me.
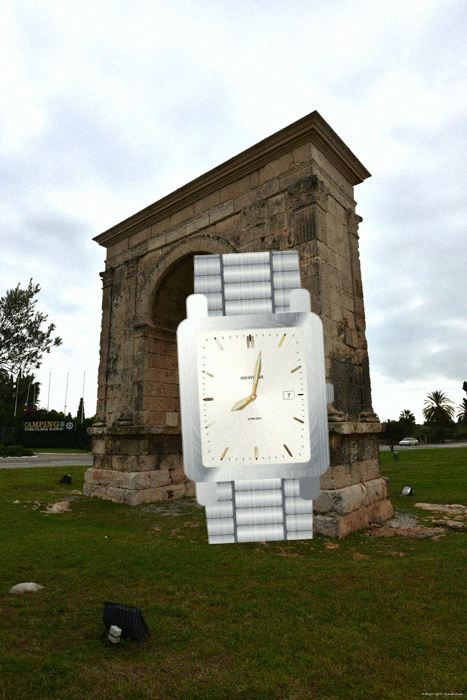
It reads 8h02
